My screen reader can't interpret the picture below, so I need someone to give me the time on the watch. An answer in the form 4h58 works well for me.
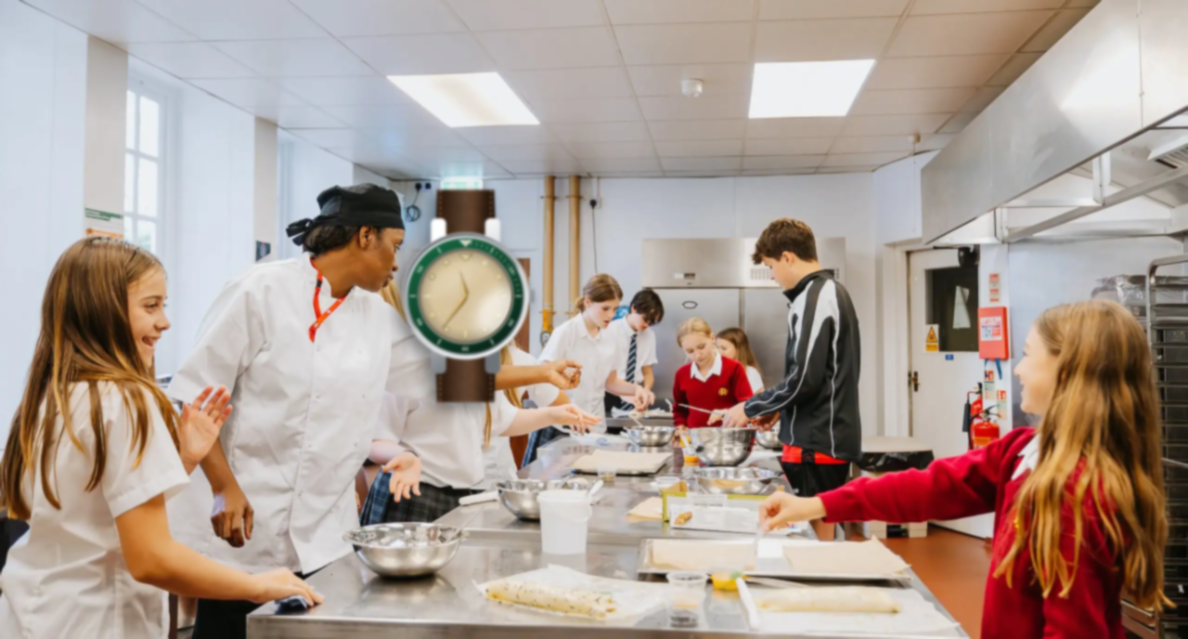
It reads 11h36
